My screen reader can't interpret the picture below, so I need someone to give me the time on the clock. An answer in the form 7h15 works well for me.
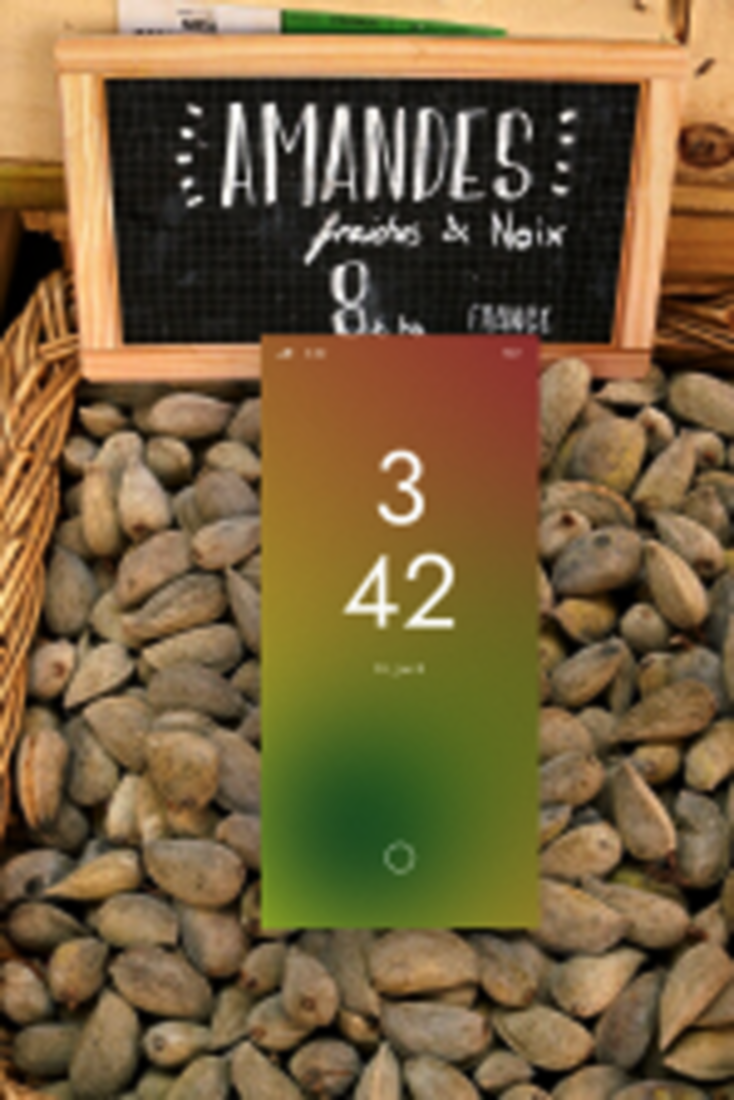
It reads 3h42
